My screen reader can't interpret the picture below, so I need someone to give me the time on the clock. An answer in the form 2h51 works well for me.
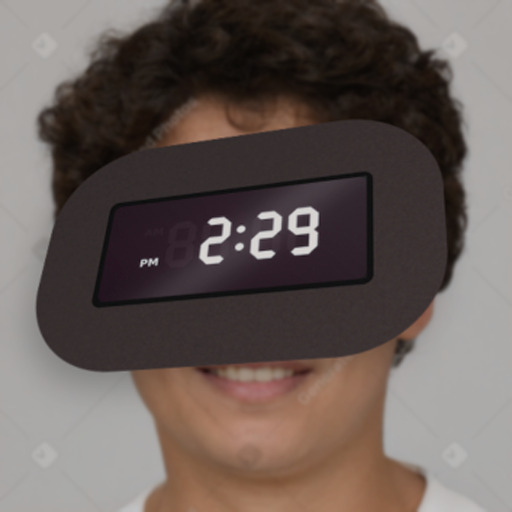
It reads 2h29
